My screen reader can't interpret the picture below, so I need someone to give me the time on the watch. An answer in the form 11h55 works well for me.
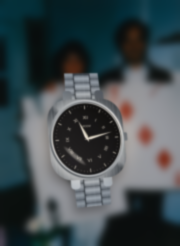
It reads 11h13
